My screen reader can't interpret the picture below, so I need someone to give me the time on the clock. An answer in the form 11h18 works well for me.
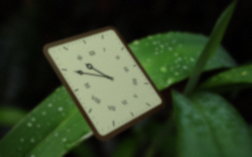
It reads 10h50
